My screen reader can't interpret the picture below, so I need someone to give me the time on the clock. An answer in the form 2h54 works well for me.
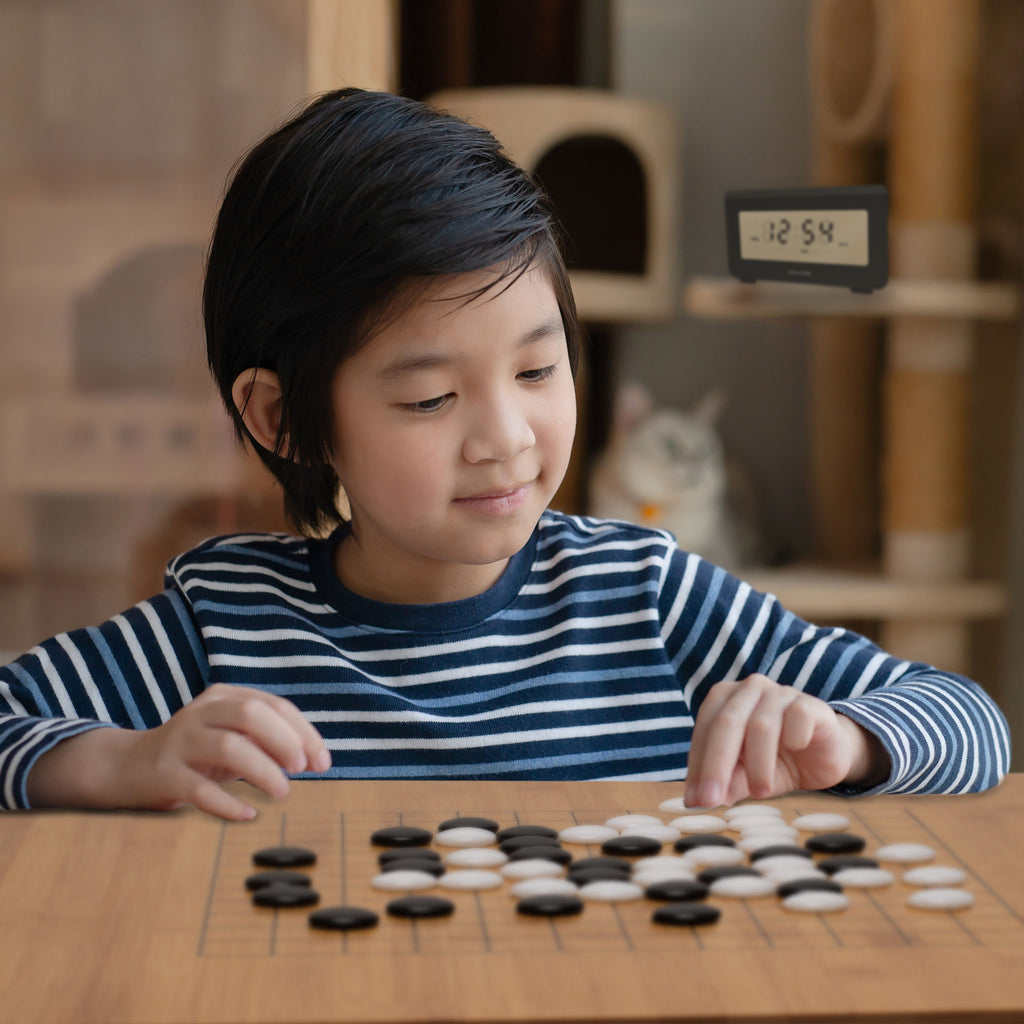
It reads 12h54
